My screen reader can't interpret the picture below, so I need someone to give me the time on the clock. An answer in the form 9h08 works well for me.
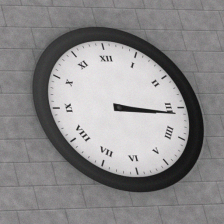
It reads 3h16
